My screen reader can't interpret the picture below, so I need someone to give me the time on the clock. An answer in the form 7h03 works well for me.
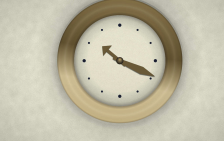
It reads 10h19
